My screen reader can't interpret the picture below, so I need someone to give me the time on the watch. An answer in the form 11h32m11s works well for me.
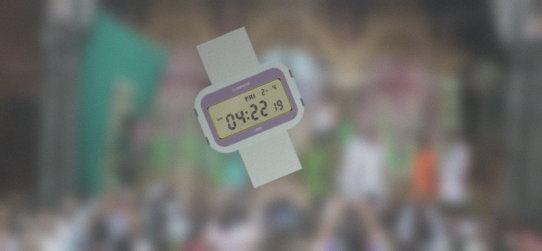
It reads 4h22m19s
